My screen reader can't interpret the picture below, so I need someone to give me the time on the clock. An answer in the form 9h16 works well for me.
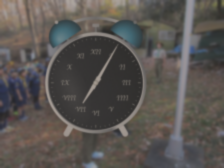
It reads 7h05
